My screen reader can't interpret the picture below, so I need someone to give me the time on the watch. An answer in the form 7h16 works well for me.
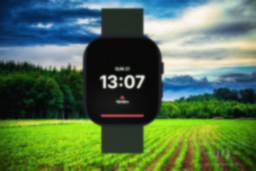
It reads 13h07
